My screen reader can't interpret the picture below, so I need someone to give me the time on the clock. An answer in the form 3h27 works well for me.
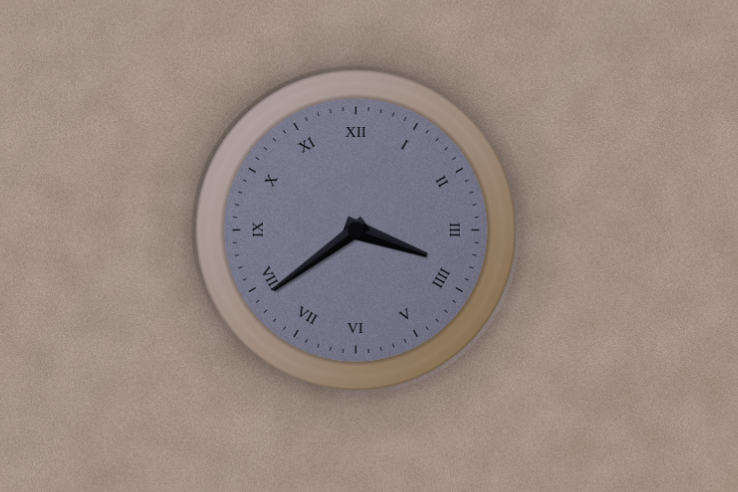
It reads 3h39
